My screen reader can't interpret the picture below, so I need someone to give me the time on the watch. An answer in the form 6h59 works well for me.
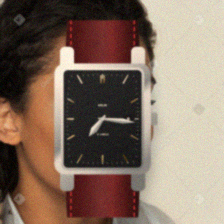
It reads 7h16
